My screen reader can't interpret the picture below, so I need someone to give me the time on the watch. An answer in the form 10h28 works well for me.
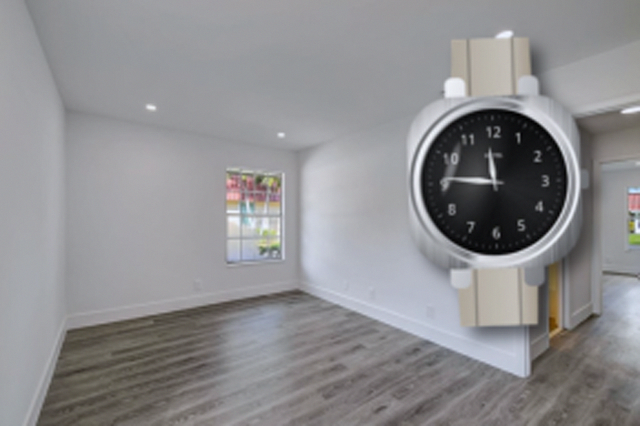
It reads 11h46
